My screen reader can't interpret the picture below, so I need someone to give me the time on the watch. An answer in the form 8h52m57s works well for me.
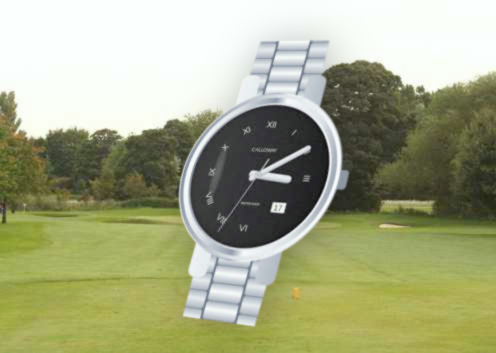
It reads 3h09m34s
